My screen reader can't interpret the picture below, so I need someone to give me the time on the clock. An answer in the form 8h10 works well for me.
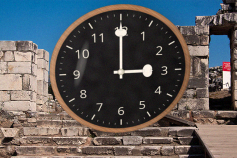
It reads 3h00
